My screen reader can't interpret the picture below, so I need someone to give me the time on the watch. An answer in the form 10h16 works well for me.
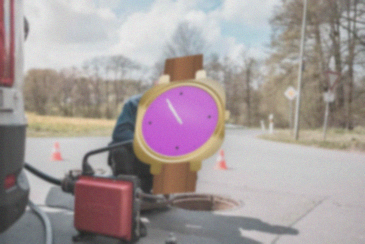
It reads 10h55
